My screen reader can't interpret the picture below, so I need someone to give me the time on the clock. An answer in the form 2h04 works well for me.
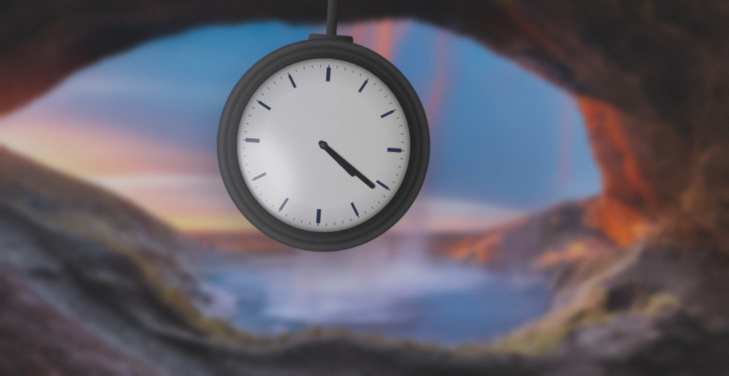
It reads 4h21
